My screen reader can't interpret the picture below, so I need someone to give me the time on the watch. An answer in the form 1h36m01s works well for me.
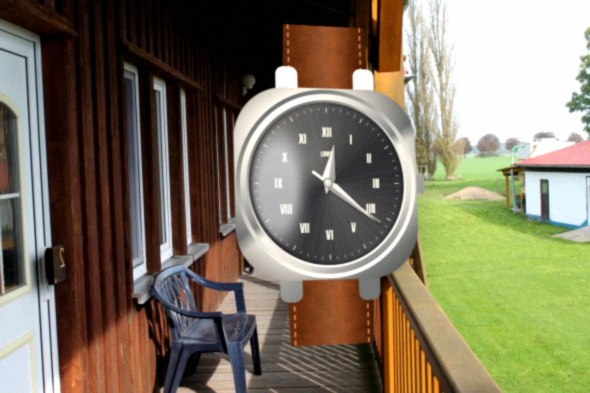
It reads 12h21m21s
